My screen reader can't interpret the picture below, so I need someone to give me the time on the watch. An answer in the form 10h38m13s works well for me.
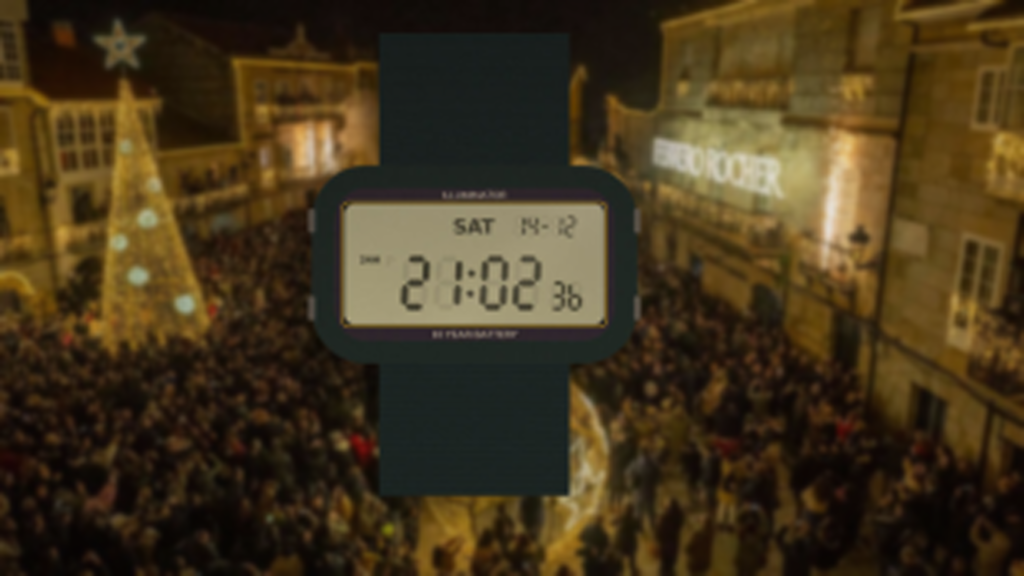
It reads 21h02m36s
